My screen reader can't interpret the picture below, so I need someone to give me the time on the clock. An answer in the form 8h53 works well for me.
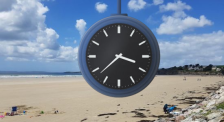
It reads 3h38
